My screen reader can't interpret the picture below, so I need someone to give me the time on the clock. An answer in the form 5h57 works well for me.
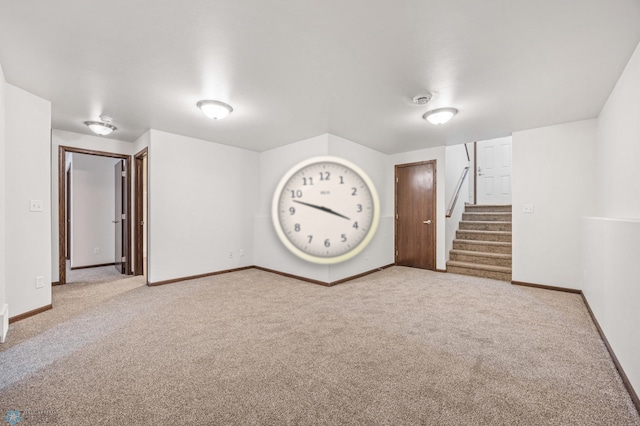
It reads 3h48
